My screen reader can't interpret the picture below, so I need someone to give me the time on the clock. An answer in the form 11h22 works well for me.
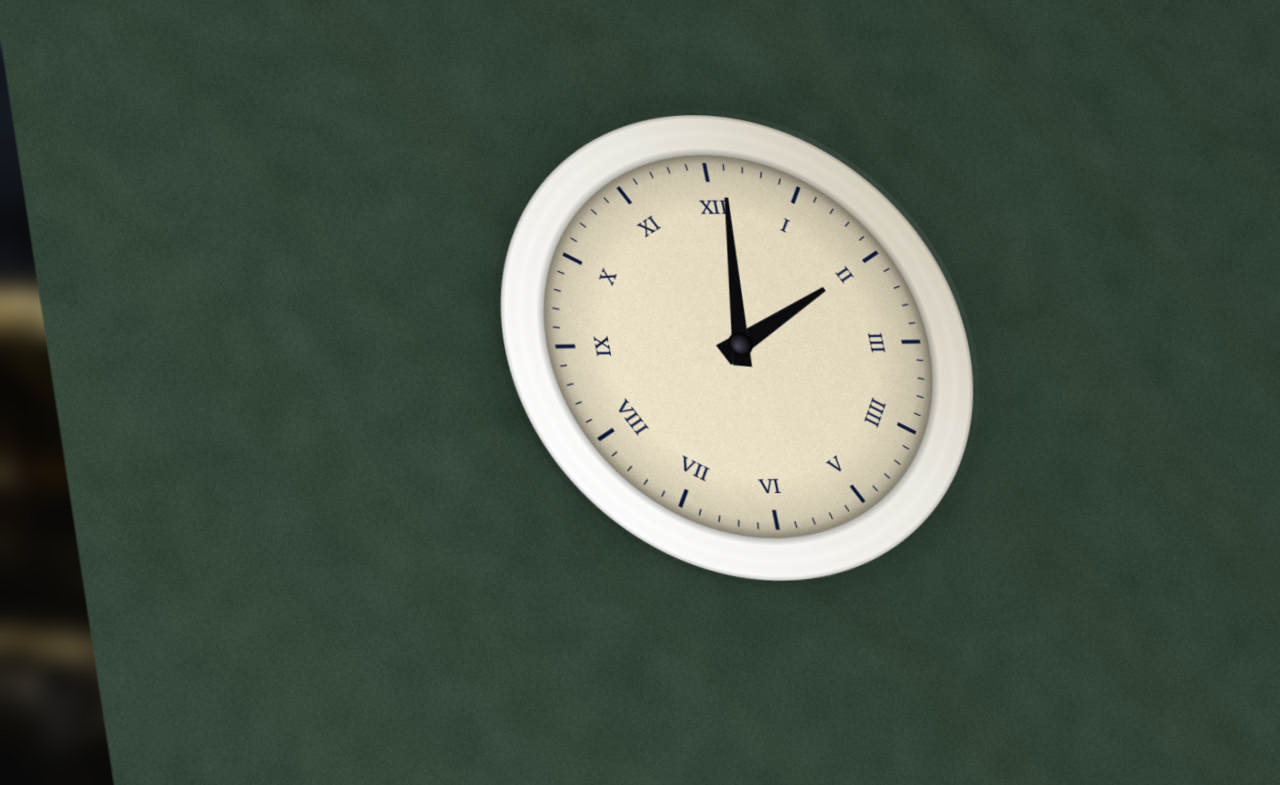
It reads 2h01
